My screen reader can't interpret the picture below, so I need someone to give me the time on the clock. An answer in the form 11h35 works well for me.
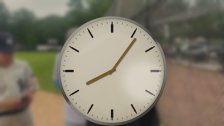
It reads 8h06
